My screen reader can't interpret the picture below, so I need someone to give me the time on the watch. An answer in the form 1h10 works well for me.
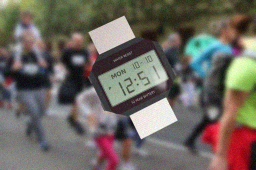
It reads 12h51
